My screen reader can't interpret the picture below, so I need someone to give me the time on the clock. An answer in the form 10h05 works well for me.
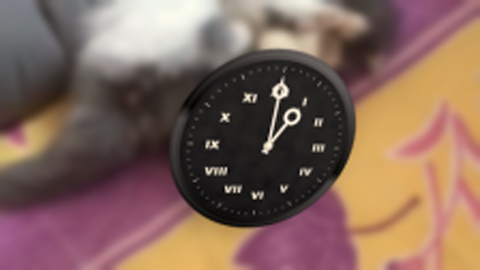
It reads 1h00
